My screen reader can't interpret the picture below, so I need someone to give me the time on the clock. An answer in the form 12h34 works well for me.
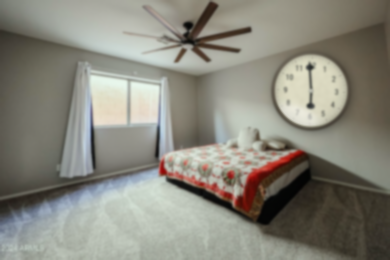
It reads 5h59
